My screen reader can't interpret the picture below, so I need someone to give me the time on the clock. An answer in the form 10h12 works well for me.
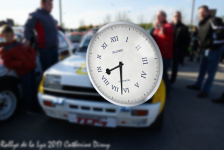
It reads 8h32
